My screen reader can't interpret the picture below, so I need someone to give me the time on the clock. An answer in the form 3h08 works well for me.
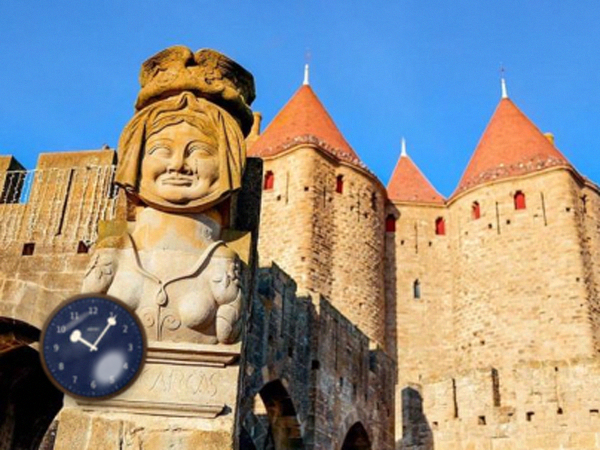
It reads 10h06
